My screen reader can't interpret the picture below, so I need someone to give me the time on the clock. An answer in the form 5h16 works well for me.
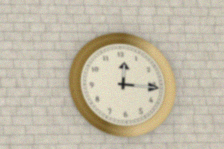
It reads 12h16
